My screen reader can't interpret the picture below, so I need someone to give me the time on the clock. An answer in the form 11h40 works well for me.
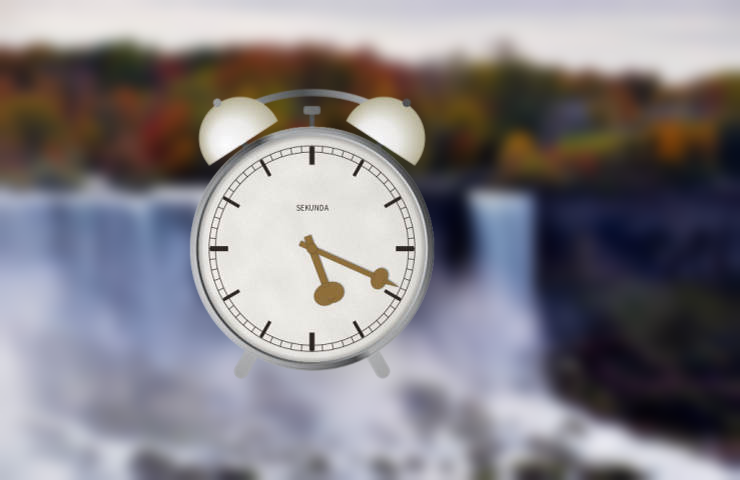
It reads 5h19
